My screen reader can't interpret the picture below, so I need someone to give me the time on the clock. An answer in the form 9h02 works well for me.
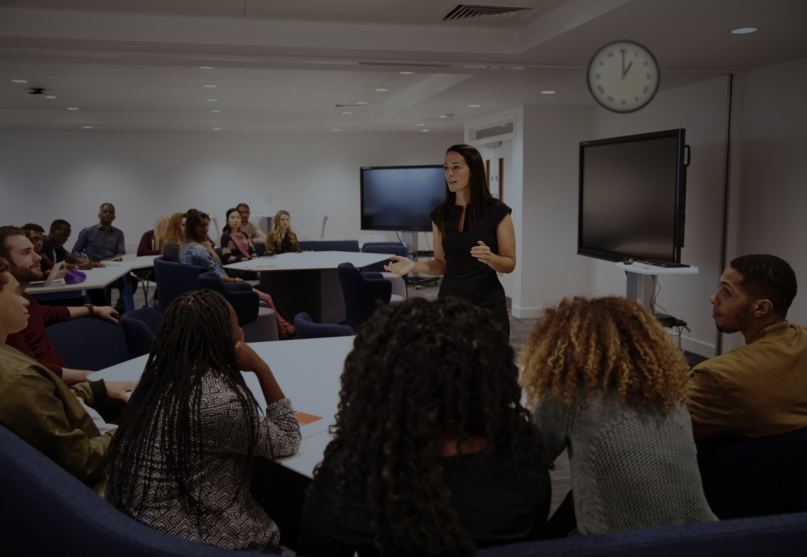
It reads 1h00
